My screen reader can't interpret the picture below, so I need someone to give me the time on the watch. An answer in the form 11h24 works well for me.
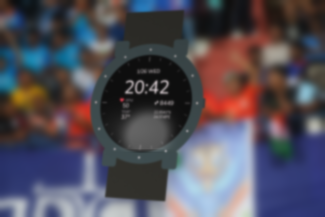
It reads 20h42
